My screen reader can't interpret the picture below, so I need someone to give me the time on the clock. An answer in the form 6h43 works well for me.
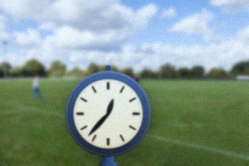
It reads 12h37
